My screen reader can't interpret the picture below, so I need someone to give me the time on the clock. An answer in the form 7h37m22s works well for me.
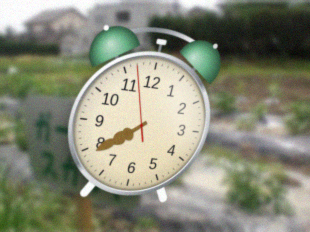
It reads 7h38m57s
